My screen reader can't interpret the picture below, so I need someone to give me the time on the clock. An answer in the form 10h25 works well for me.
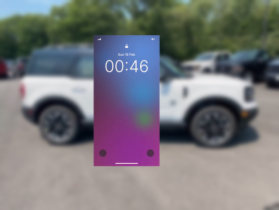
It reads 0h46
